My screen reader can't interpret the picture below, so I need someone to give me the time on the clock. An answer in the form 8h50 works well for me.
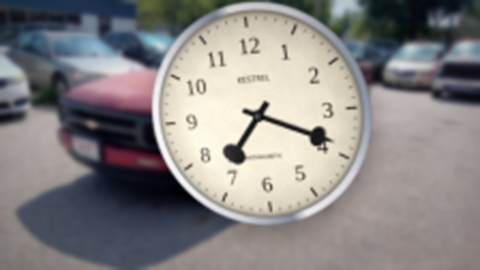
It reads 7h19
